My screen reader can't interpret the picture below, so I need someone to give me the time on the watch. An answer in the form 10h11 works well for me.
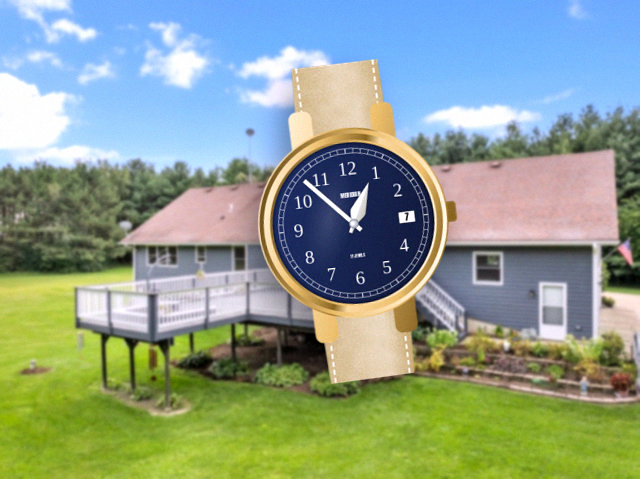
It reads 12h53
